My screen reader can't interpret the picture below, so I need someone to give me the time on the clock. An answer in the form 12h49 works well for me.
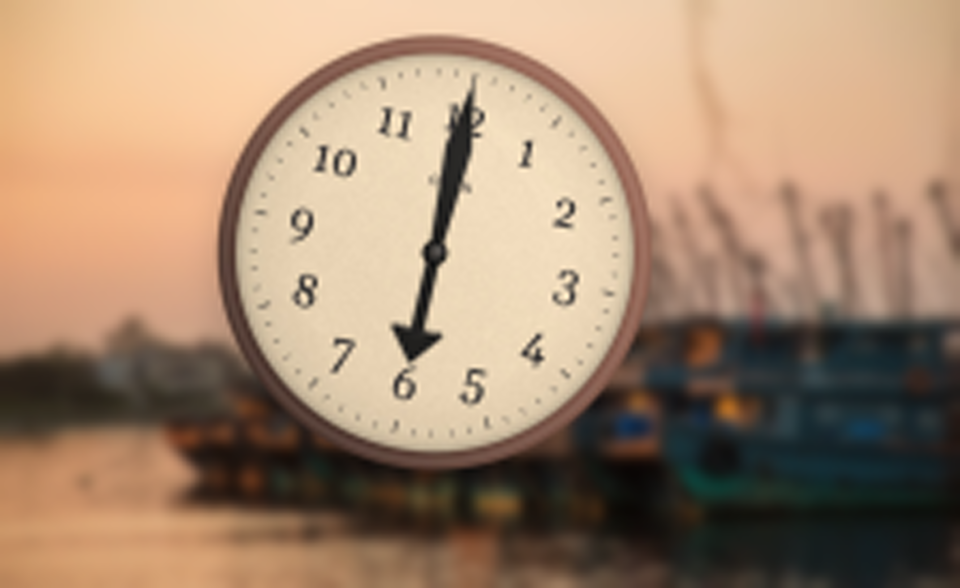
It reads 6h00
